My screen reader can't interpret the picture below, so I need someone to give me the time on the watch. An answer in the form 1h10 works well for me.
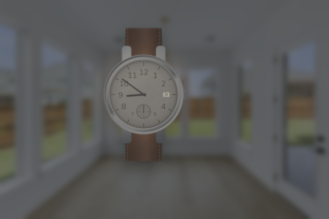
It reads 8h51
